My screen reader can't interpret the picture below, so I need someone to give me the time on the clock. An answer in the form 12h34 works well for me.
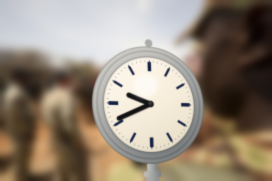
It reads 9h41
